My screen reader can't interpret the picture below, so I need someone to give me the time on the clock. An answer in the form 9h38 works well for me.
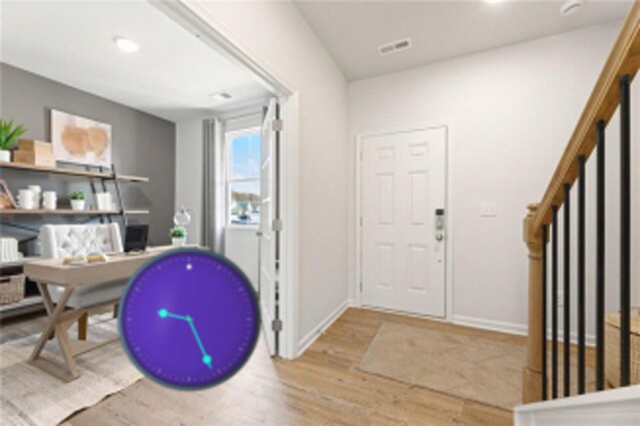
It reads 9h26
